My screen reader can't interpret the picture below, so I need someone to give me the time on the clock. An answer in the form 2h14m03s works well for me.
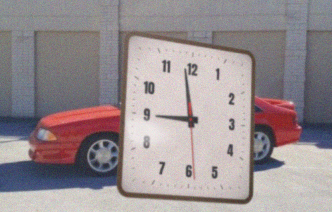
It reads 8h58m29s
